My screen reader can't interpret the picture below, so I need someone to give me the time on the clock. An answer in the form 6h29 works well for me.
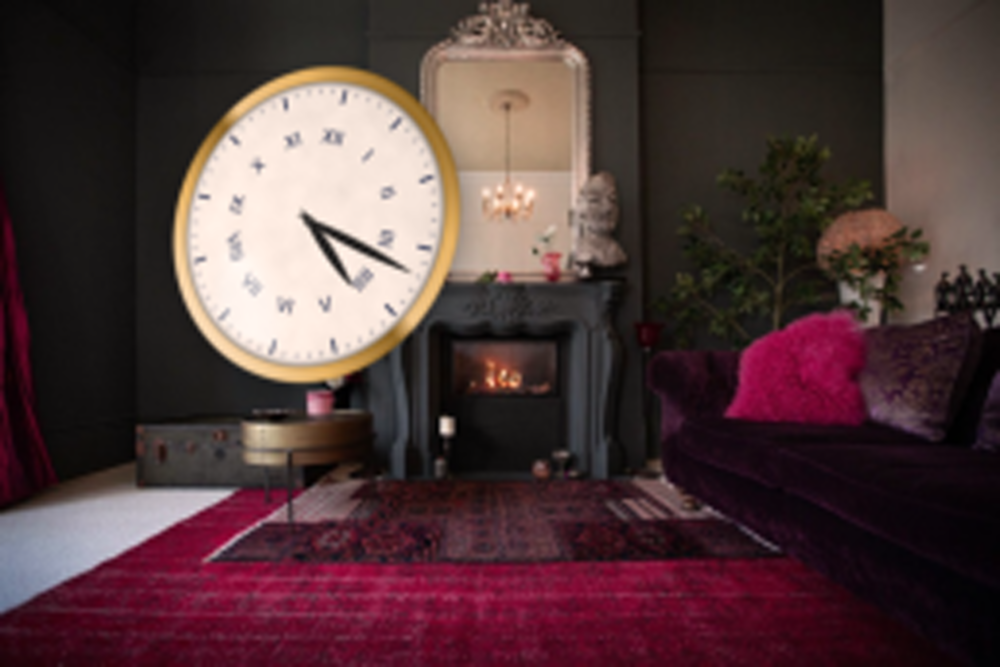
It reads 4h17
